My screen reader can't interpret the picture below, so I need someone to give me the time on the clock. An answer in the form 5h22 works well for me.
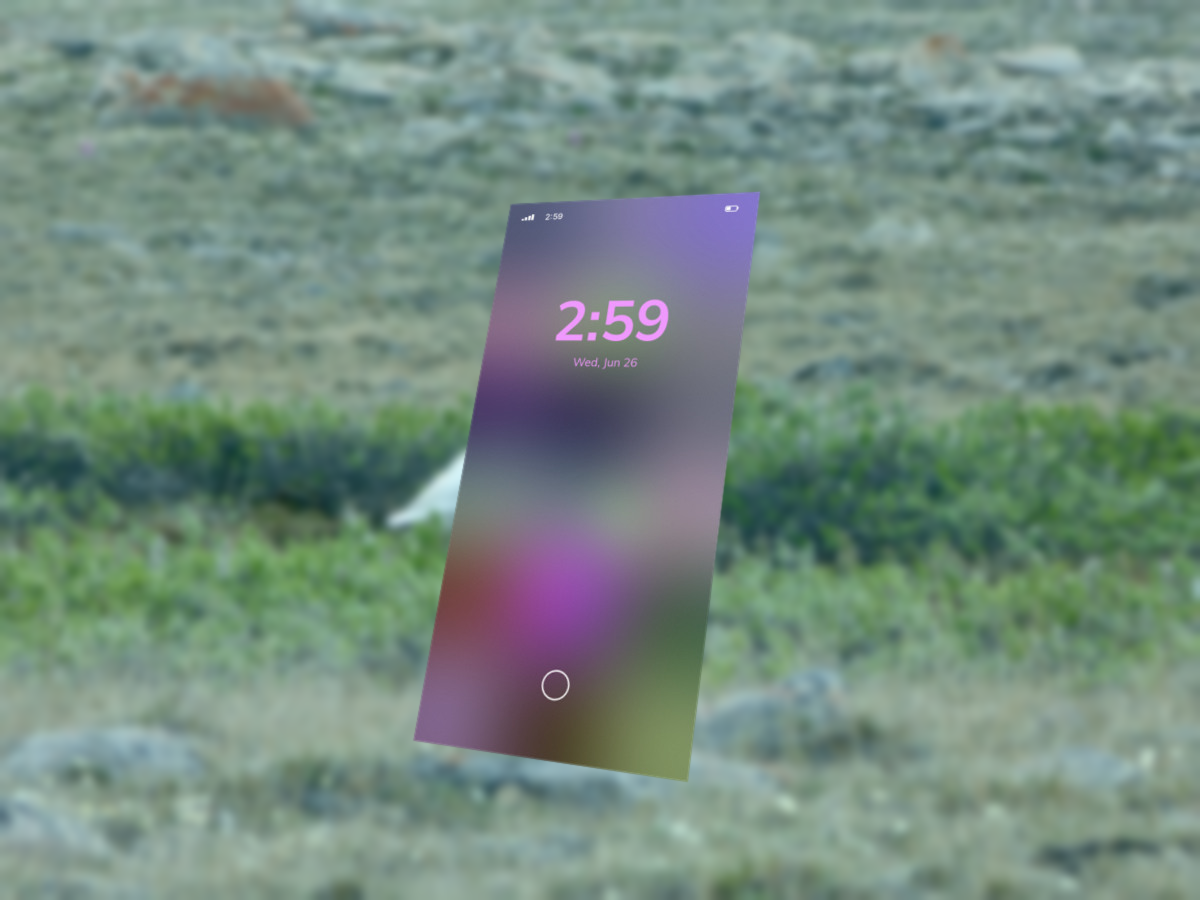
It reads 2h59
